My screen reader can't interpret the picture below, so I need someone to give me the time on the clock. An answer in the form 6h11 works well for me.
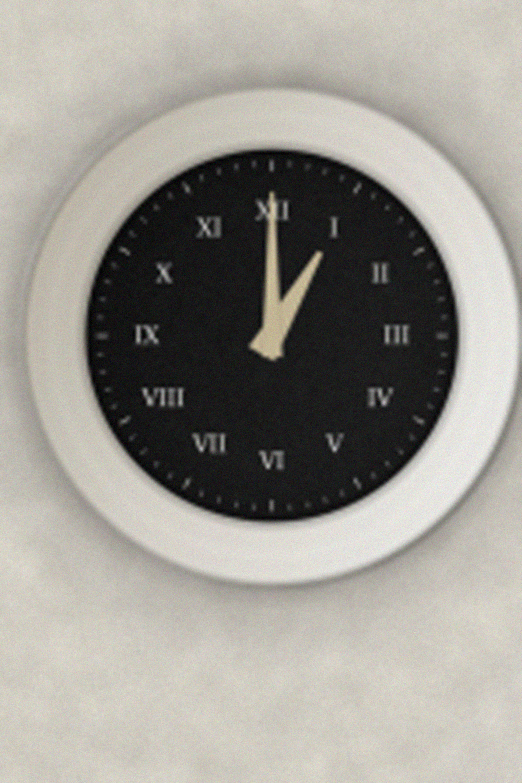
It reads 1h00
